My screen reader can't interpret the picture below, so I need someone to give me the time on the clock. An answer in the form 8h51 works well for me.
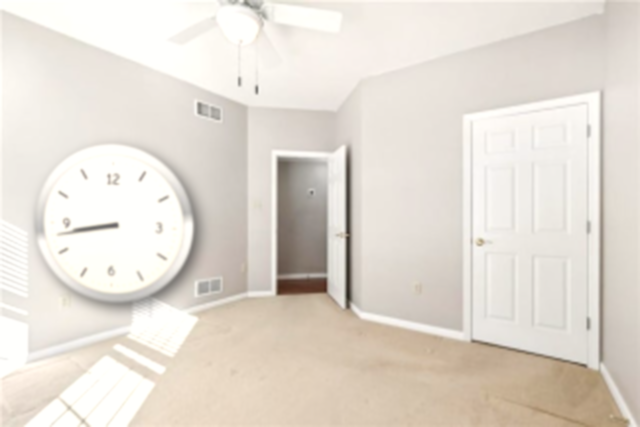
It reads 8h43
